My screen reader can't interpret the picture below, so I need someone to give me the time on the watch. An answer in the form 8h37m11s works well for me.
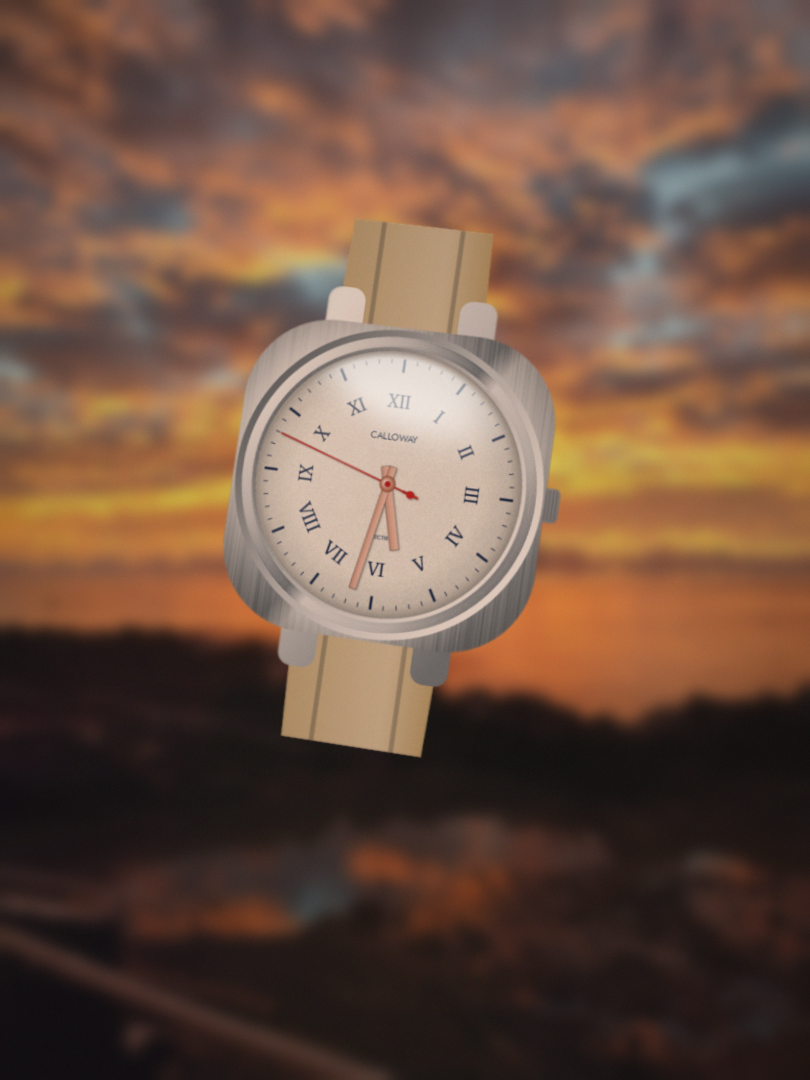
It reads 5h31m48s
